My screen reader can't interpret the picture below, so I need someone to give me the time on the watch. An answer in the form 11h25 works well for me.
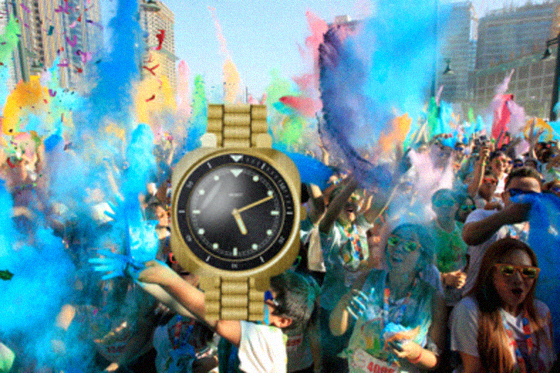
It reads 5h11
